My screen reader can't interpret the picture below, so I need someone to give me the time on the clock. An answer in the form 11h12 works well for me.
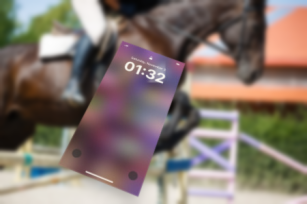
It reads 1h32
